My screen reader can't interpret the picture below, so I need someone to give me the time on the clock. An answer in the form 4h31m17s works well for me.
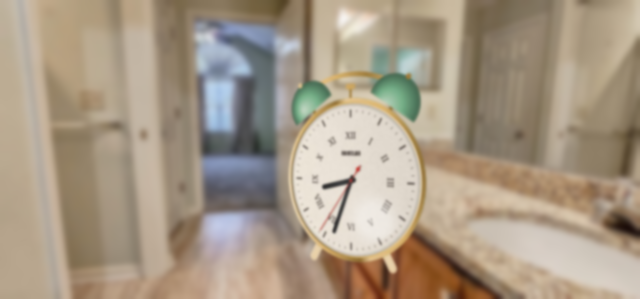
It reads 8h33m36s
